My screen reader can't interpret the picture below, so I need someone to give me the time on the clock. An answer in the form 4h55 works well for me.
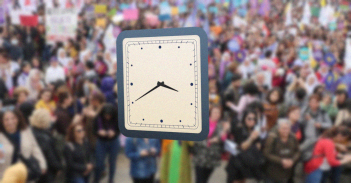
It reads 3h40
